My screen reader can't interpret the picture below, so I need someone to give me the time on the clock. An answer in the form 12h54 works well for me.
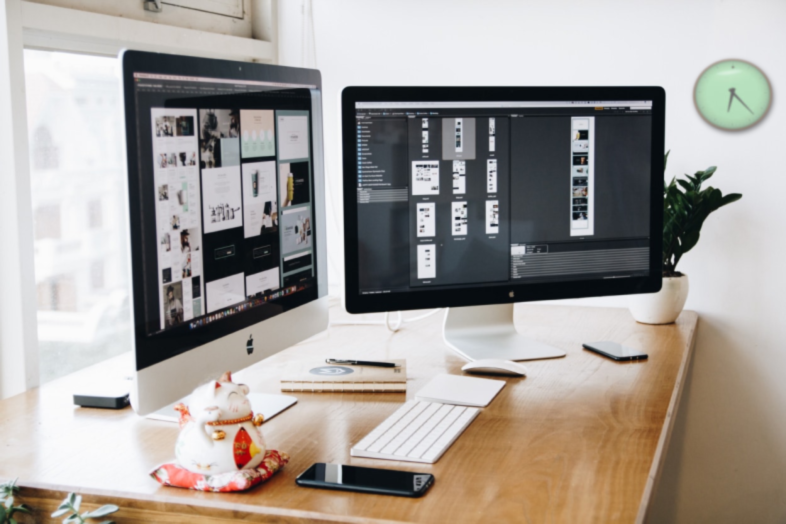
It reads 6h23
